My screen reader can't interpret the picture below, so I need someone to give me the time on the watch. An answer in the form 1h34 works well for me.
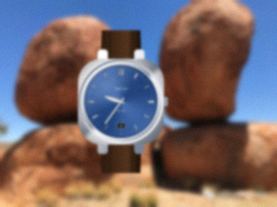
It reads 9h36
